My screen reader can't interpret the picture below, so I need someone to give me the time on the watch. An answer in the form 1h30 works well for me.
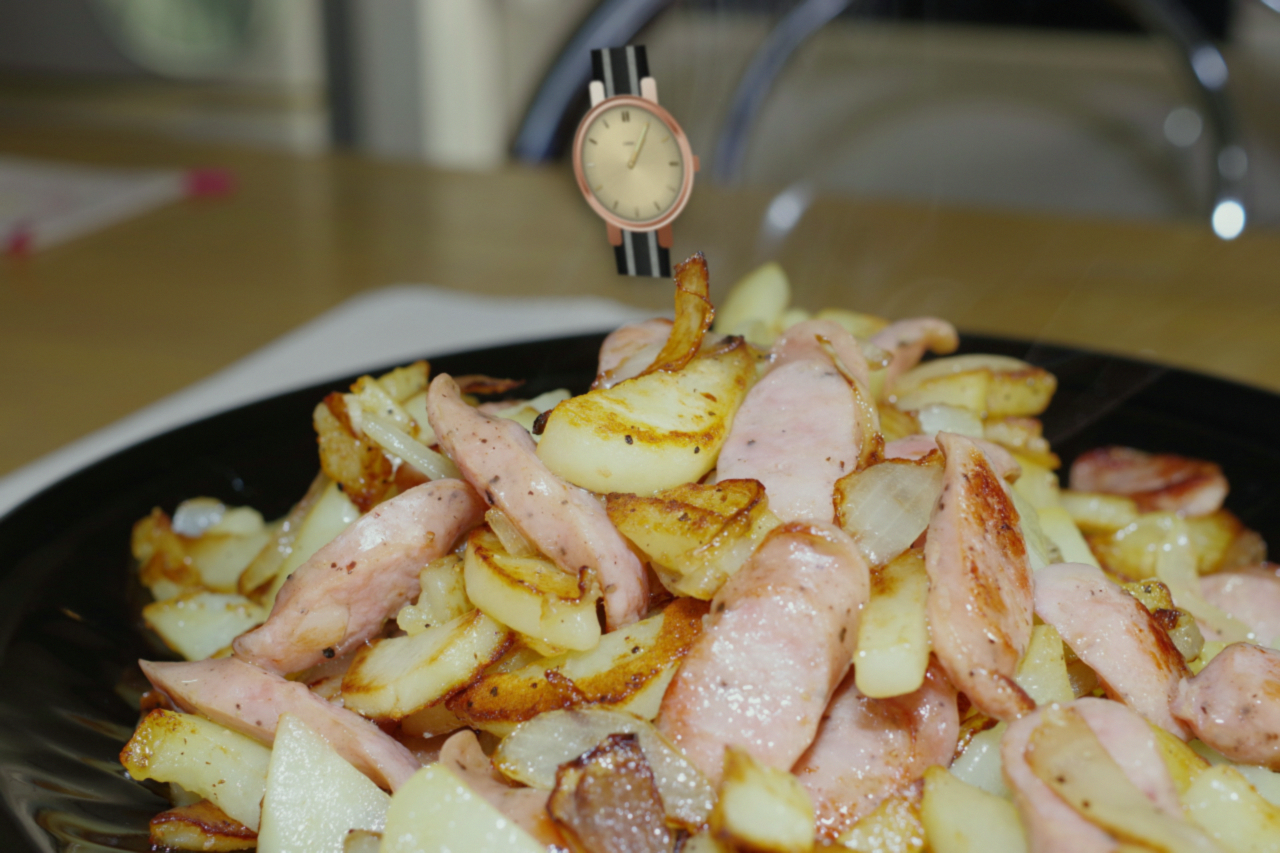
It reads 1h05
